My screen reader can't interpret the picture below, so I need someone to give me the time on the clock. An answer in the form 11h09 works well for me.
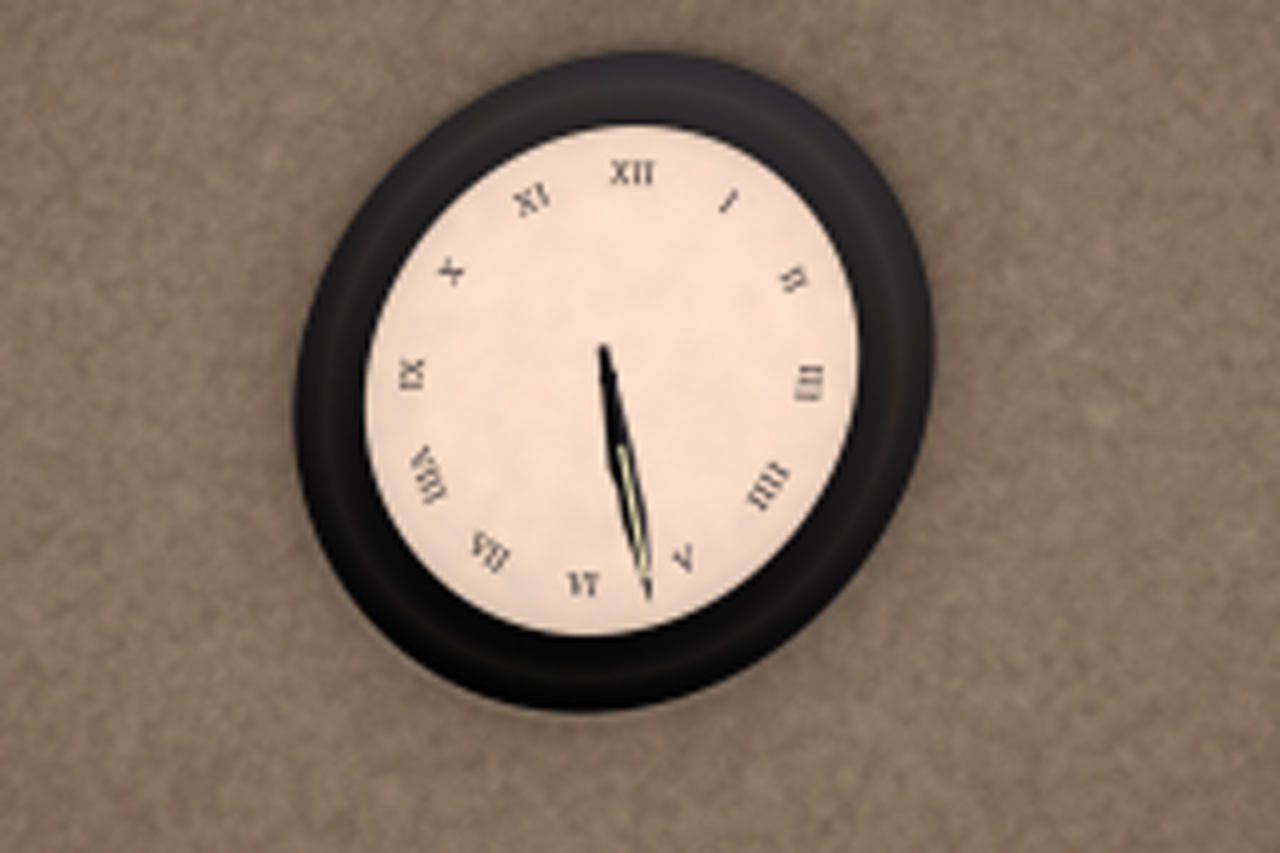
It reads 5h27
